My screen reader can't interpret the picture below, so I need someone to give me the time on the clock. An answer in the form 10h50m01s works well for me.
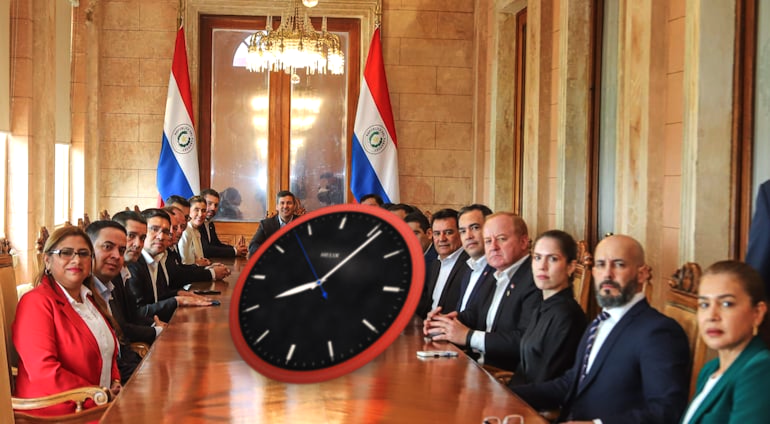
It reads 8h05m53s
